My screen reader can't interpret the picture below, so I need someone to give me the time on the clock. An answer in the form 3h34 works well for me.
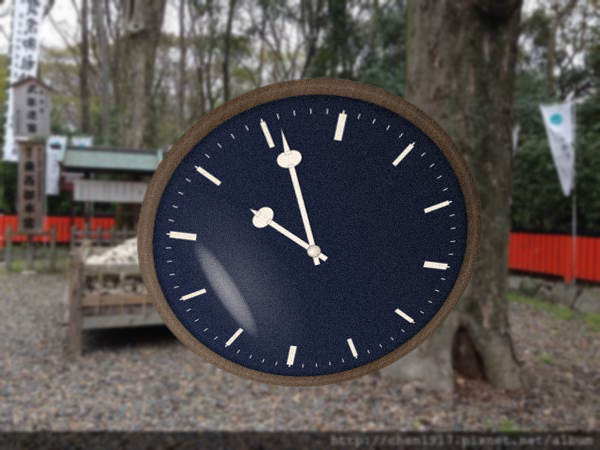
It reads 9h56
